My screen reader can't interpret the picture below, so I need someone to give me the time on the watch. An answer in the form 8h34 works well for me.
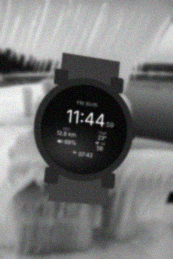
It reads 11h44
